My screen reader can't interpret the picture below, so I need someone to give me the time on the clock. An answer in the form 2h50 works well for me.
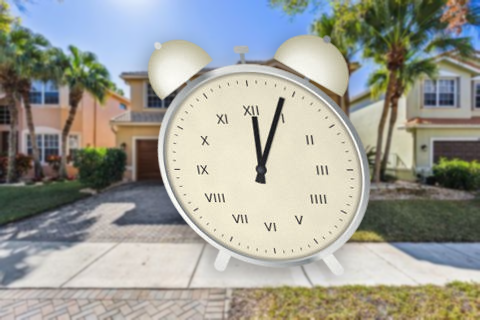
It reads 12h04
